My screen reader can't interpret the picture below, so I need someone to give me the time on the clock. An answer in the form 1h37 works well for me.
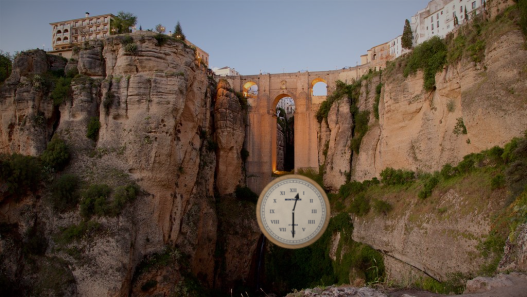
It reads 12h30
